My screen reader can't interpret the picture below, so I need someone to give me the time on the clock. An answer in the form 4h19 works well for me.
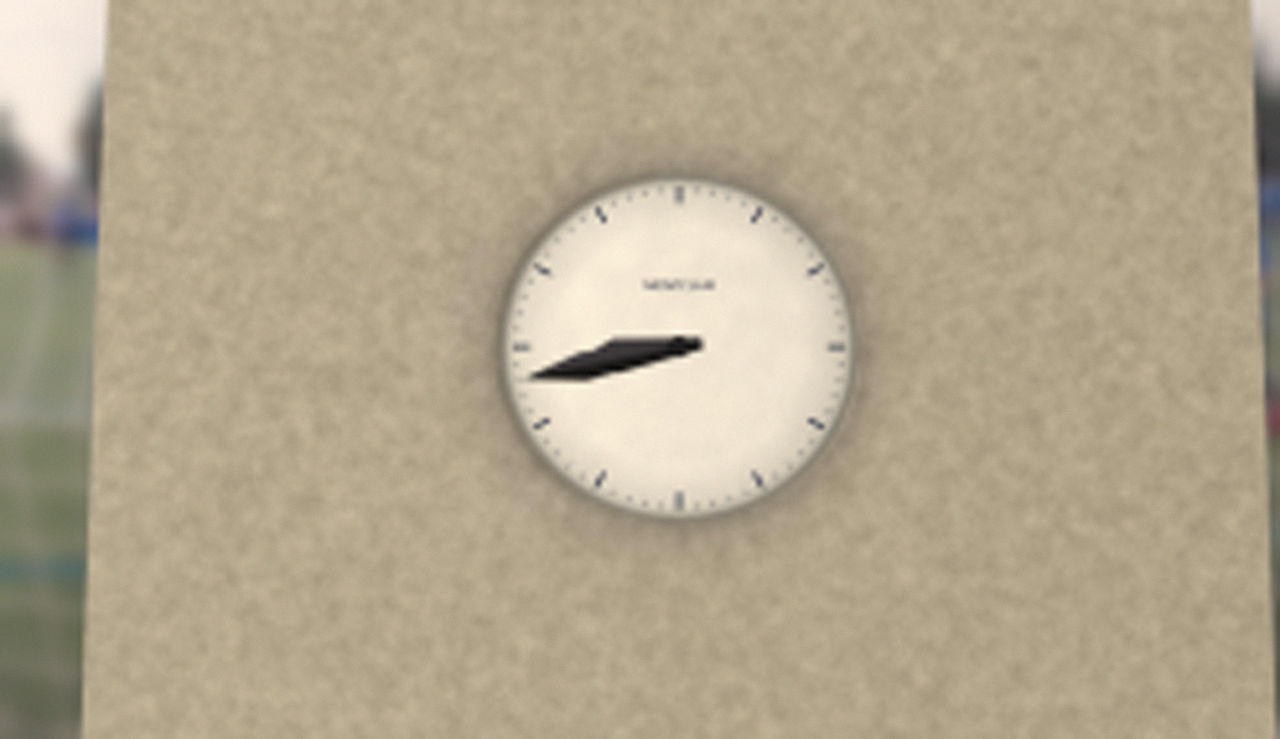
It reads 8h43
